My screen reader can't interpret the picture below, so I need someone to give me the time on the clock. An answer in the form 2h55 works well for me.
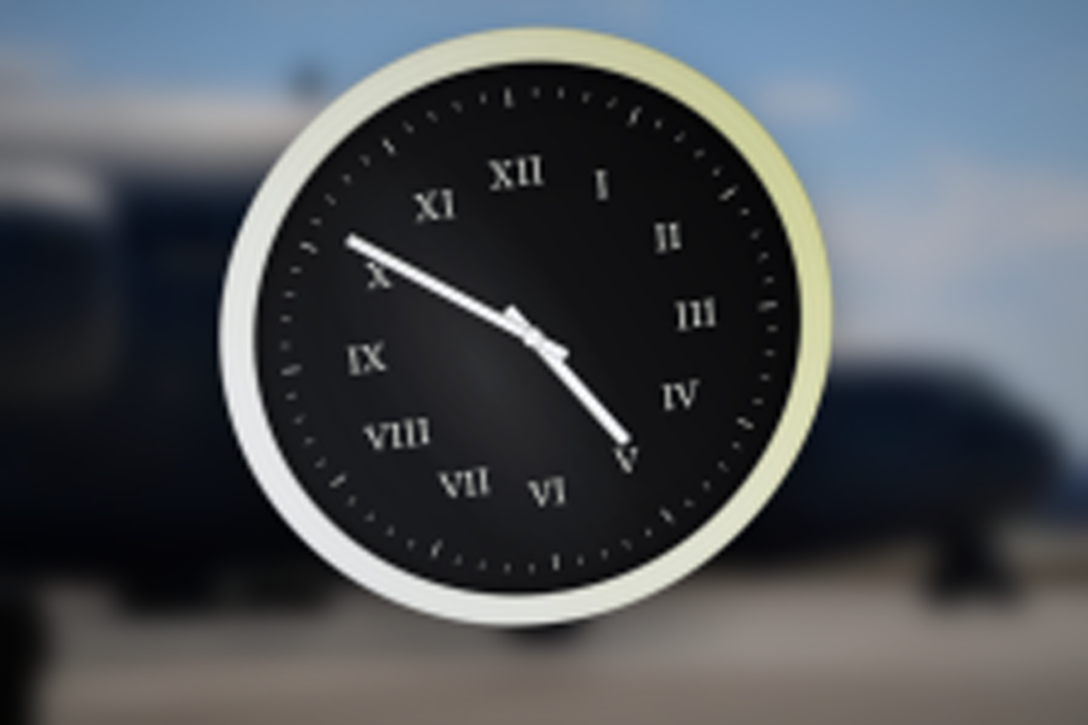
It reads 4h51
